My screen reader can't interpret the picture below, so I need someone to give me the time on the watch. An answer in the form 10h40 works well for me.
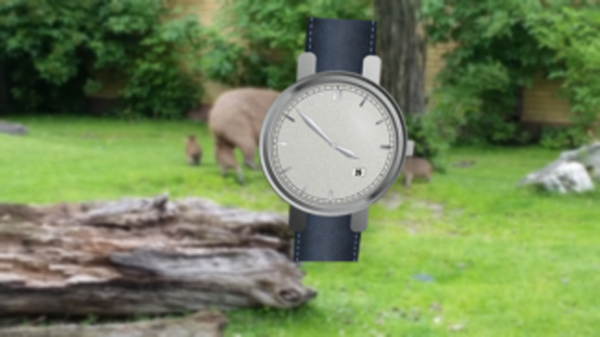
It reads 3h52
